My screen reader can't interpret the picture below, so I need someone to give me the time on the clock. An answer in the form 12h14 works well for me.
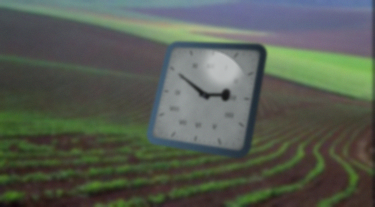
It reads 2h50
